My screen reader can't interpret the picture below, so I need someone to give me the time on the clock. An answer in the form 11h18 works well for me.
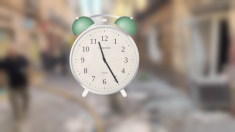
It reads 11h25
